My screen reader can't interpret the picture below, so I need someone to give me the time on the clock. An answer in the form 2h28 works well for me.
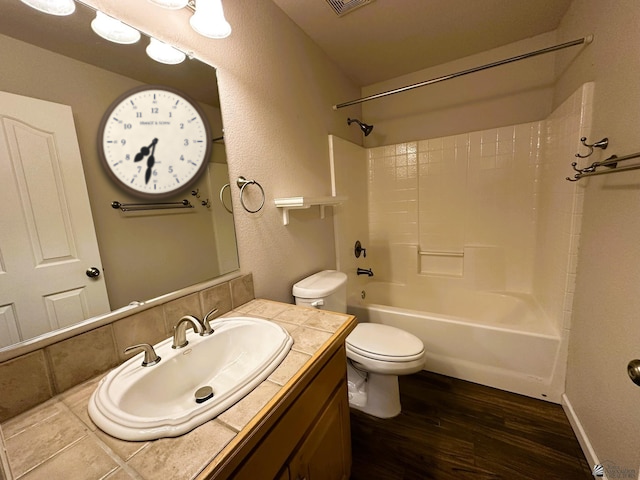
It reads 7h32
